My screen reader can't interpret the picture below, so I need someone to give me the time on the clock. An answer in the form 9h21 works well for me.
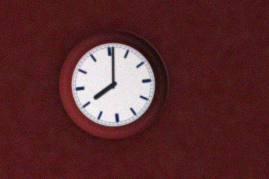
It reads 8h01
